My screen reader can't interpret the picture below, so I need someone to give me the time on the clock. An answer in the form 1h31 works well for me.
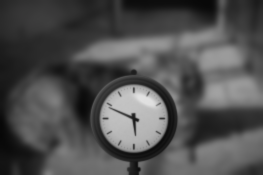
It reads 5h49
